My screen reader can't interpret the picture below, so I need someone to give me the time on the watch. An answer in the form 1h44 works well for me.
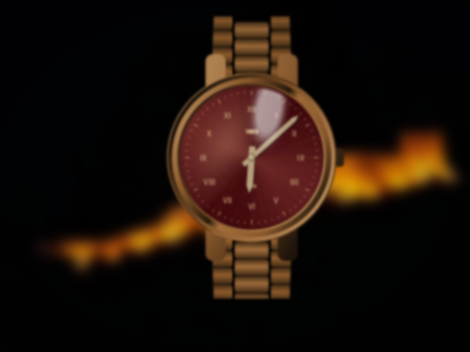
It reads 6h08
